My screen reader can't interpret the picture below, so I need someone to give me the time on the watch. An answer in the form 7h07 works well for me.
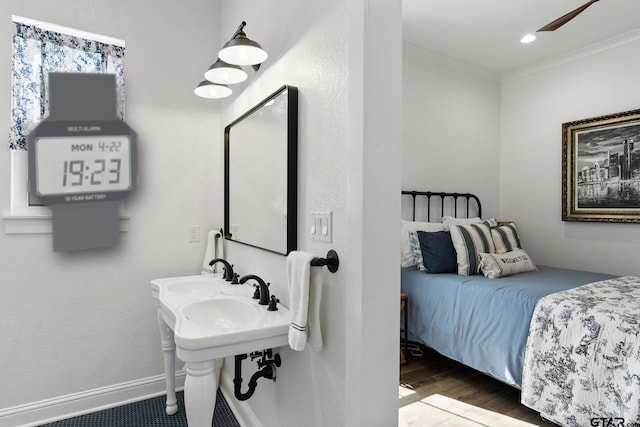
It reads 19h23
